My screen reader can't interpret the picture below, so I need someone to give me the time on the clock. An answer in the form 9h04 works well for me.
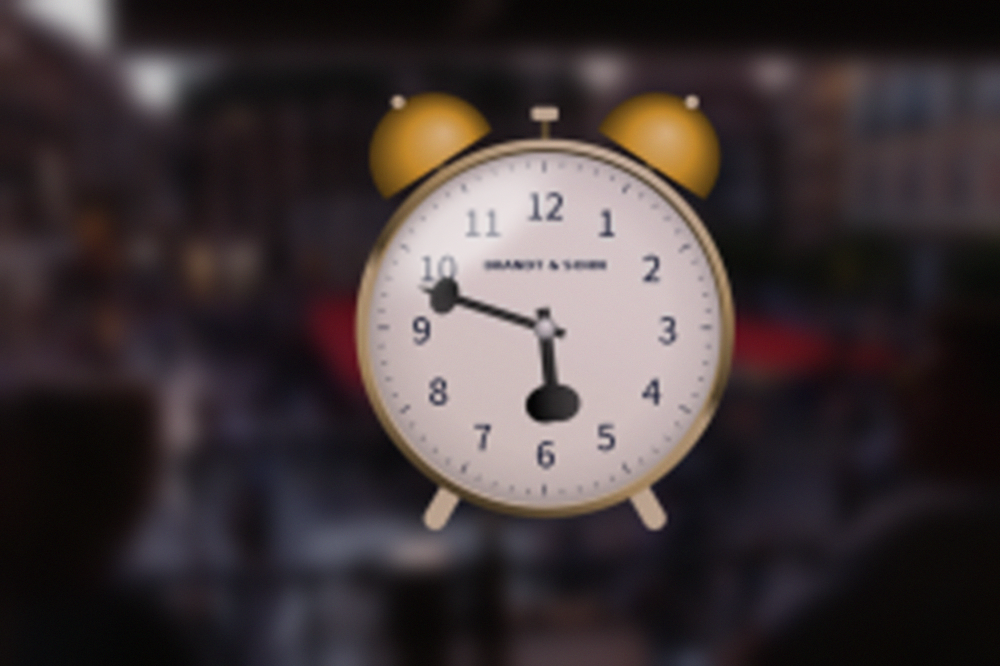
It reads 5h48
